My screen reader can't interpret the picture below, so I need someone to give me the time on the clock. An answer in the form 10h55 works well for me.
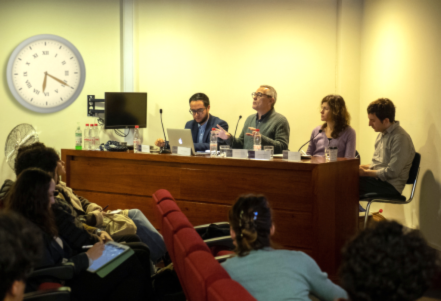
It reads 6h20
